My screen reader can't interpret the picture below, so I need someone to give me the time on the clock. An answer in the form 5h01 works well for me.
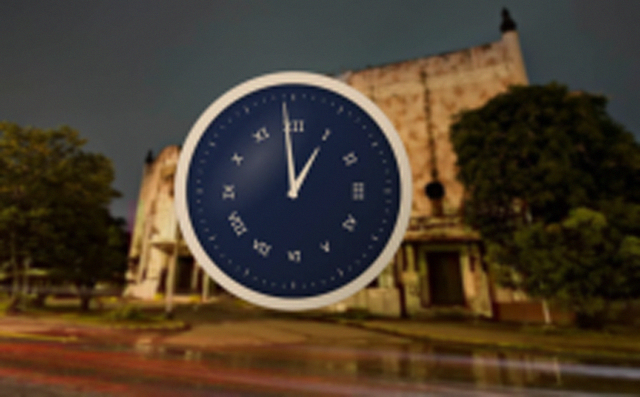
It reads 12h59
